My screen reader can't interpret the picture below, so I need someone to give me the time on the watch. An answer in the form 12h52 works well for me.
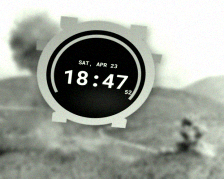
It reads 18h47
